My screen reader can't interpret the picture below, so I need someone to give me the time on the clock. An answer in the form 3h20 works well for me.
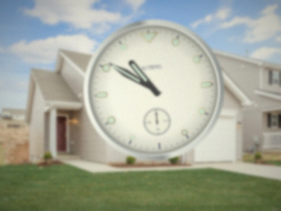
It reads 10h51
